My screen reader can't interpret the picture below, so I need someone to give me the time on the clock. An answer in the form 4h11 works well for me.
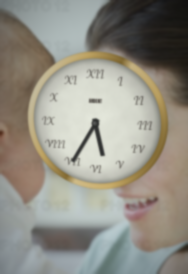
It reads 5h35
